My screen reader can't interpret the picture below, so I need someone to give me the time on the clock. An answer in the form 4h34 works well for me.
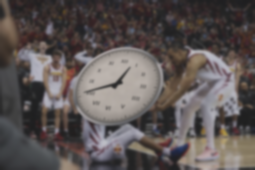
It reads 12h41
